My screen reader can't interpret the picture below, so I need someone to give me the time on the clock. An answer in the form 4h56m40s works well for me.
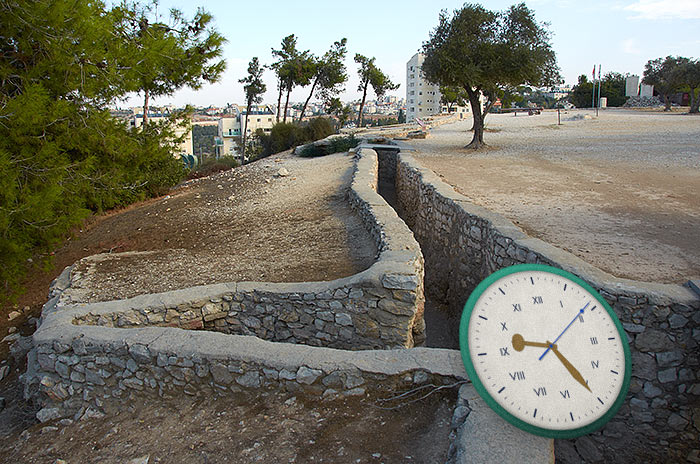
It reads 9h25m09s
